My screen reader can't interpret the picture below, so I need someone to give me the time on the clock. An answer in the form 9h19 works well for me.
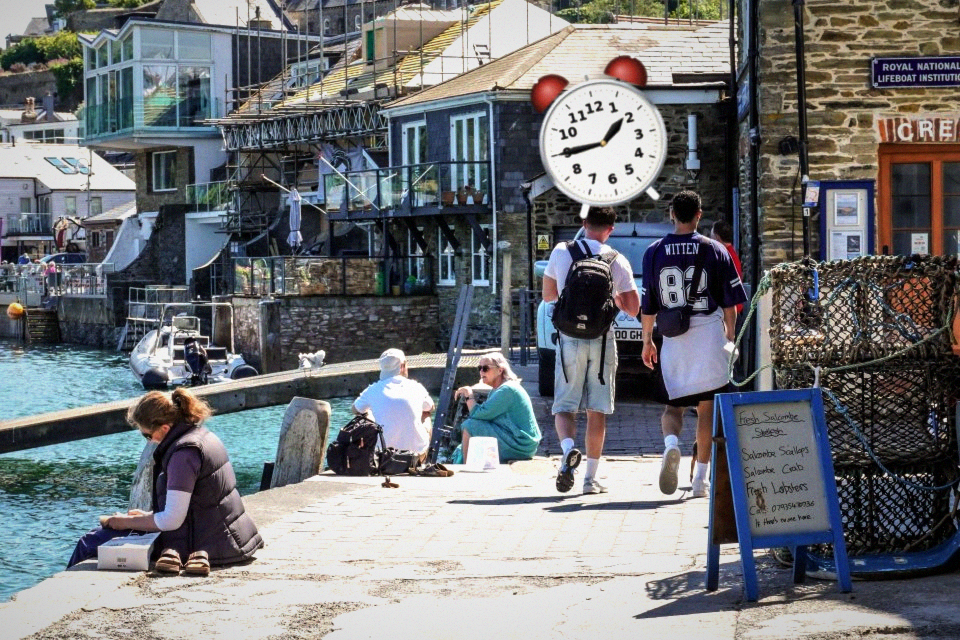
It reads 1h45
